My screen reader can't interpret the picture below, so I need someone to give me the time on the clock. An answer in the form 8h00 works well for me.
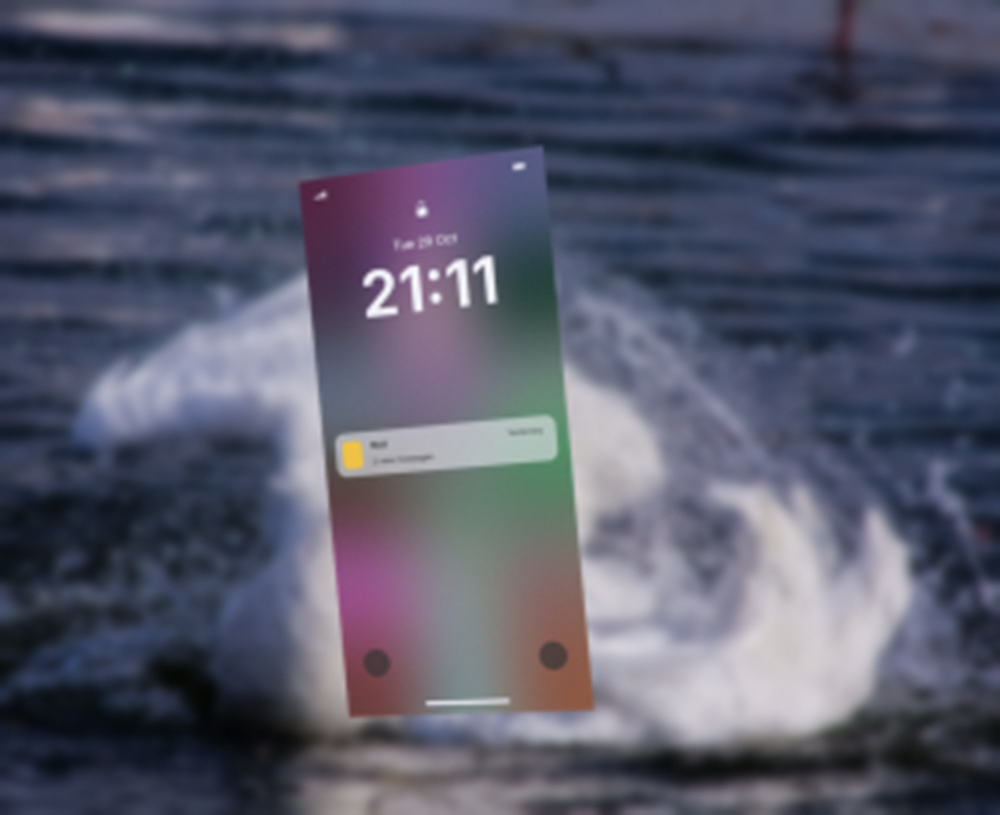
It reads 21h11
